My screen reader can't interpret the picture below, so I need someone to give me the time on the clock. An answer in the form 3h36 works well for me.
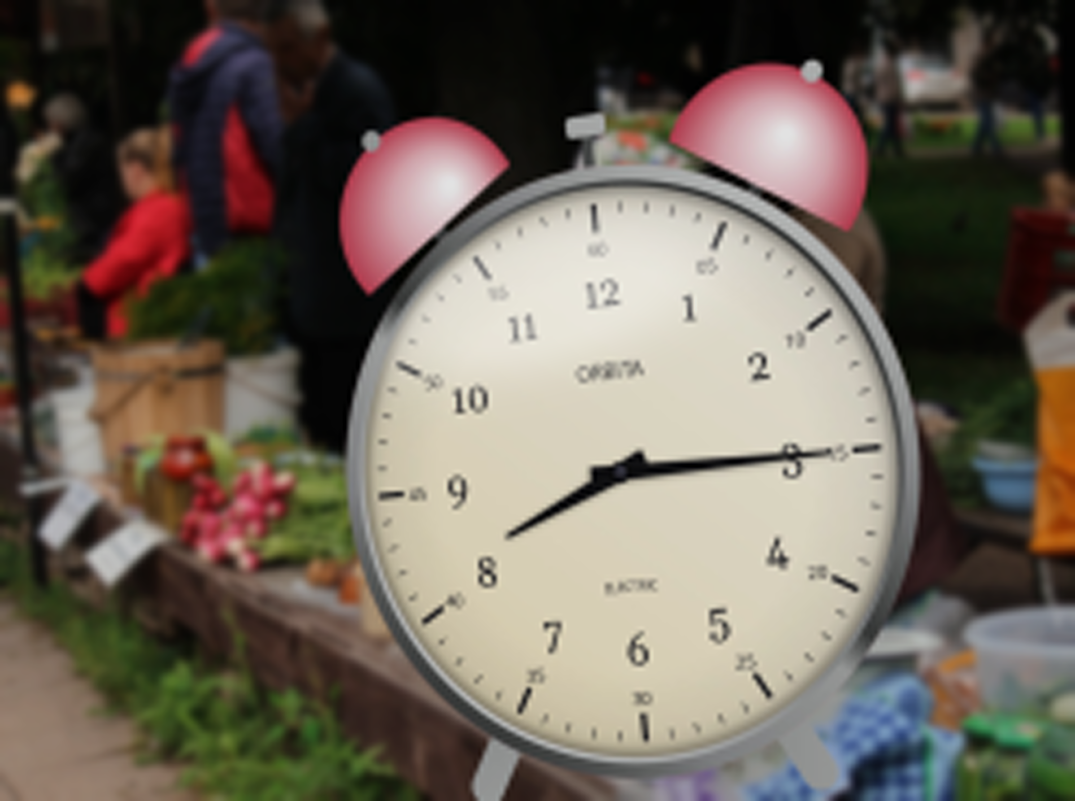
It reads 8h15
